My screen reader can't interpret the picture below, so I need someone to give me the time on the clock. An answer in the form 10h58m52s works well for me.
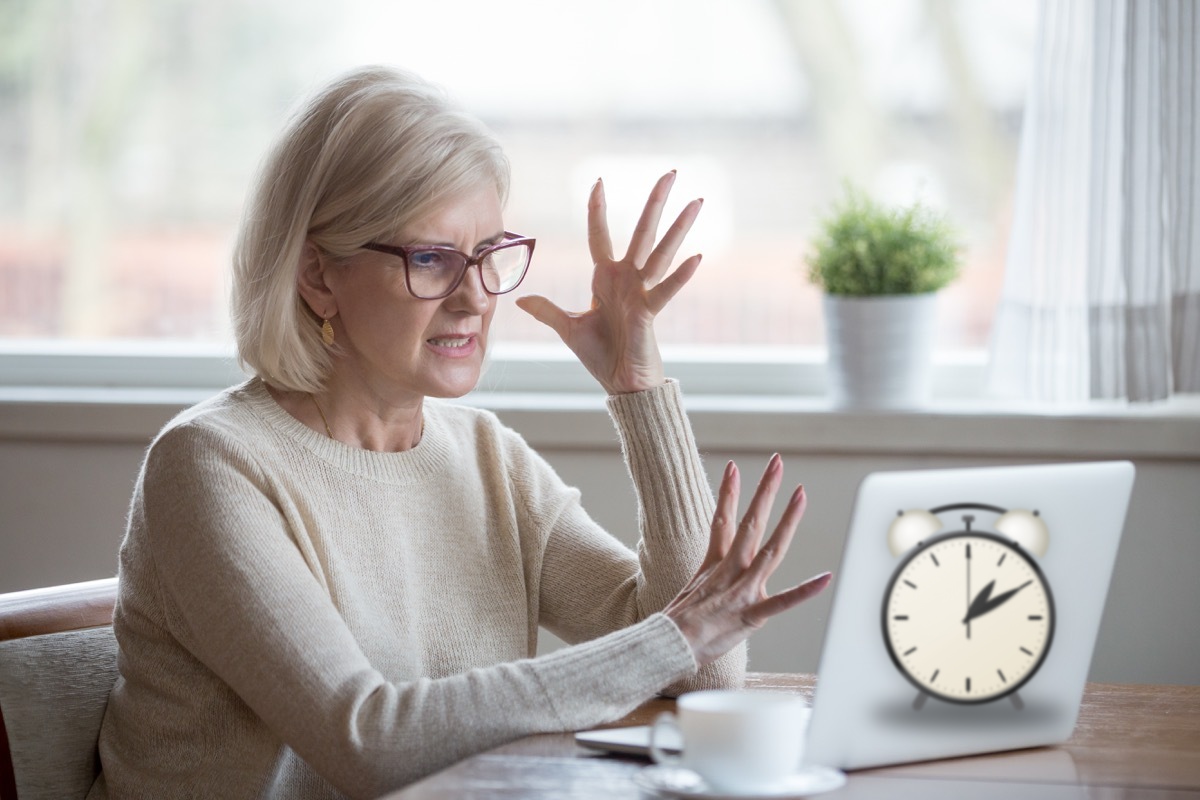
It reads 1h10m00s
